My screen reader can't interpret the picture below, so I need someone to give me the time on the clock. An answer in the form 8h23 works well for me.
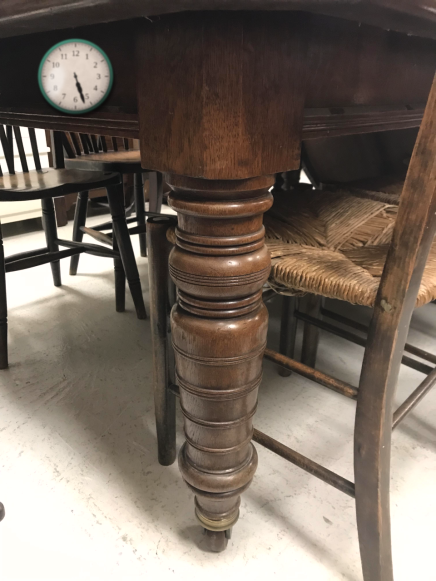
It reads 5h27
